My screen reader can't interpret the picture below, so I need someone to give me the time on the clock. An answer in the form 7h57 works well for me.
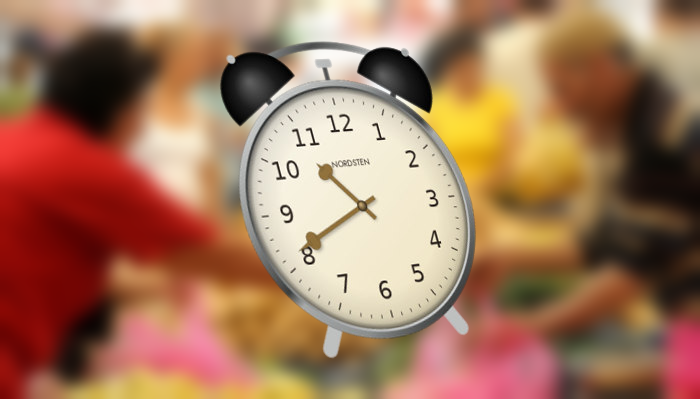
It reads 10h41
